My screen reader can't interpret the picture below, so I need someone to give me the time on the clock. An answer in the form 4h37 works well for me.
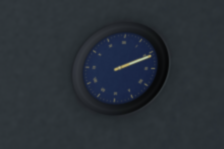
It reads 2h11
